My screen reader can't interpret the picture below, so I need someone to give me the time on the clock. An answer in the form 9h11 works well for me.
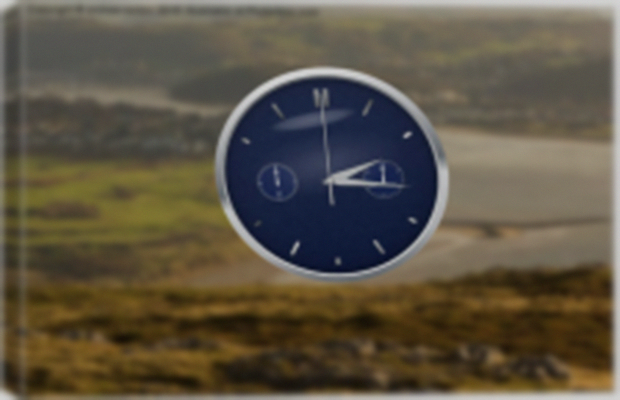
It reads 2h16
